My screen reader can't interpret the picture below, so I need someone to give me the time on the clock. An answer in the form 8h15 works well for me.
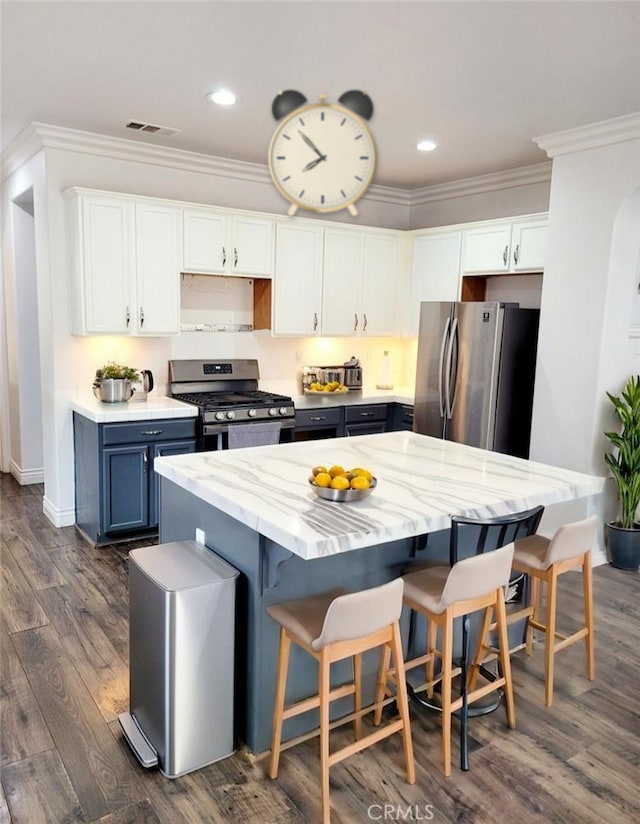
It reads 7h53
